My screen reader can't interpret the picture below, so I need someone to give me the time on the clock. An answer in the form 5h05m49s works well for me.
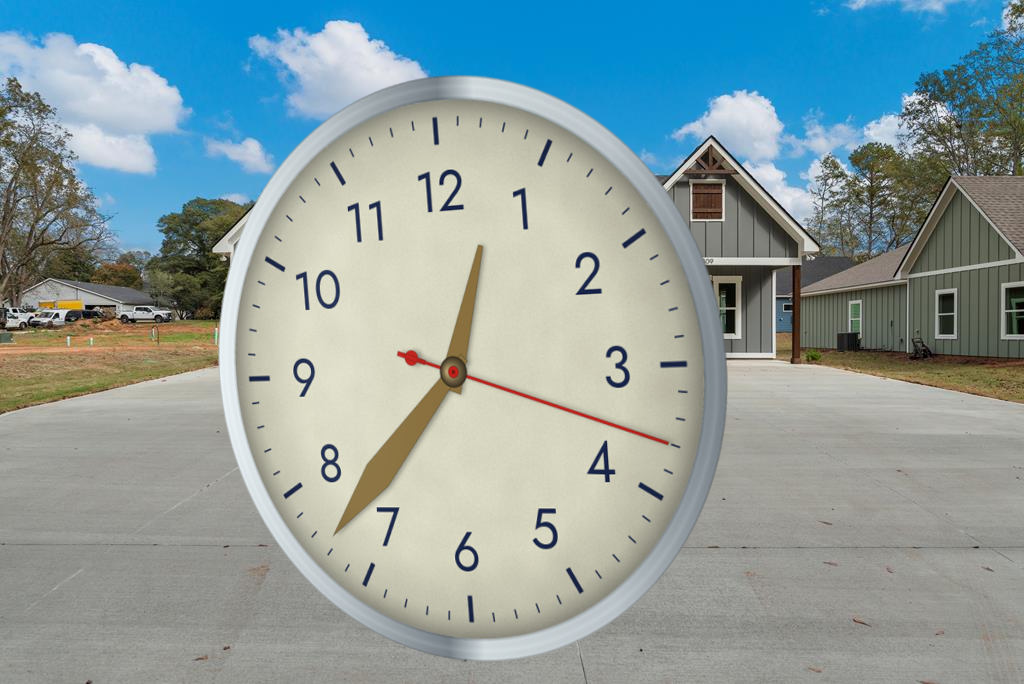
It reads 12h37m18s
